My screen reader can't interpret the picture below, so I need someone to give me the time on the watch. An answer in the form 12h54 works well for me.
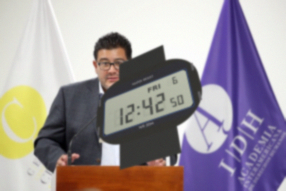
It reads 12h42
